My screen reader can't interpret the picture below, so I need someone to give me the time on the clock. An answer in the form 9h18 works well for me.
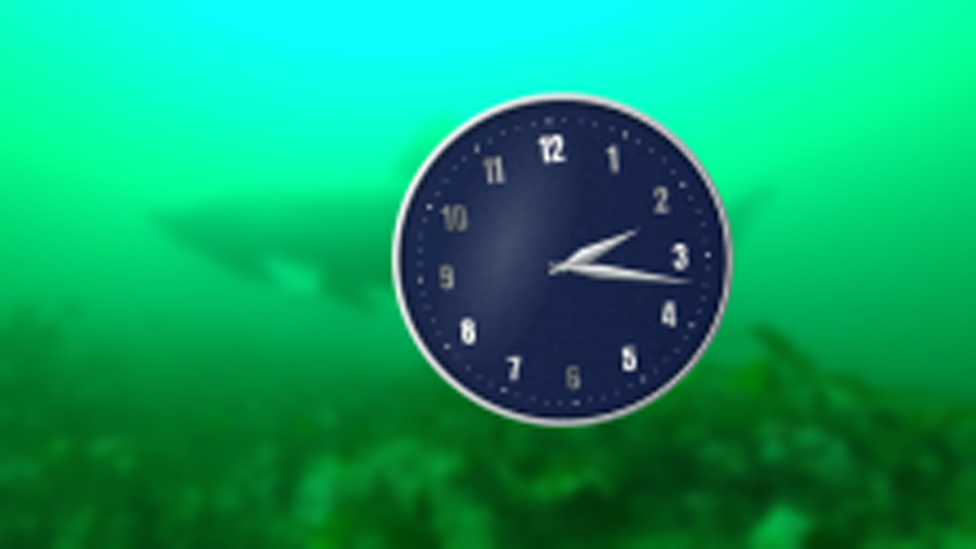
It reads 2h17
